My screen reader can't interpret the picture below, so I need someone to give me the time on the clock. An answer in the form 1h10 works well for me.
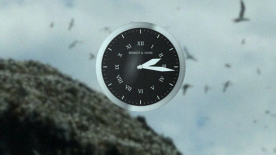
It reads 2h16
